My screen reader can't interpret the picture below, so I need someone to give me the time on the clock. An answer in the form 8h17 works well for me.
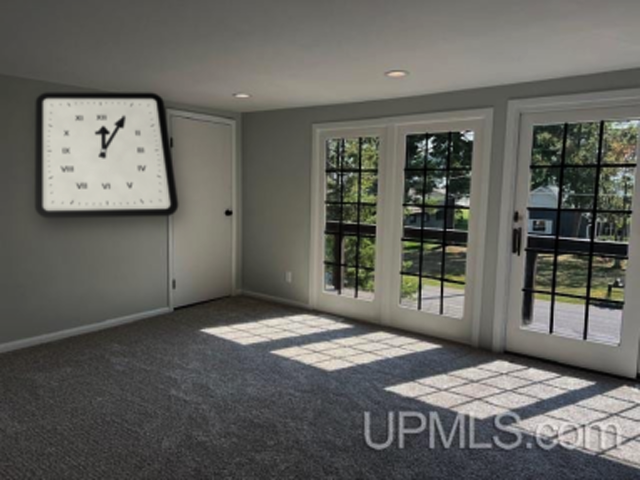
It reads 12h05
